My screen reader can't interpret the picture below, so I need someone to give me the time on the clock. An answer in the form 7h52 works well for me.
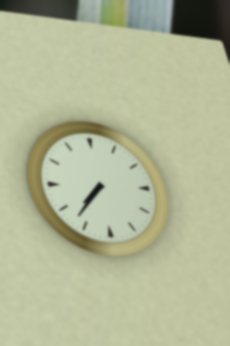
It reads 7h37
